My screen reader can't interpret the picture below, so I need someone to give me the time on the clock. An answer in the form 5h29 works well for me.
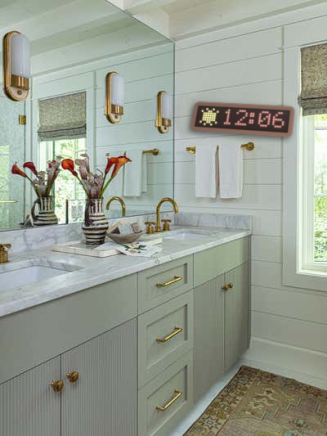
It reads 12h06
